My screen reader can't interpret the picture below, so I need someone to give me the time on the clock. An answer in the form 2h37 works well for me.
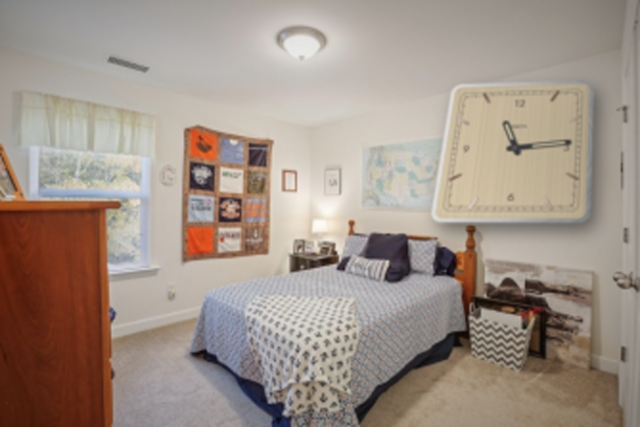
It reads 11h14
